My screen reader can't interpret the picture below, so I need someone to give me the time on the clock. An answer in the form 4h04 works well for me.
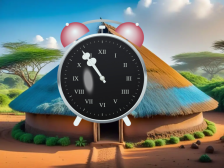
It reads 10h54
